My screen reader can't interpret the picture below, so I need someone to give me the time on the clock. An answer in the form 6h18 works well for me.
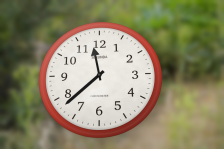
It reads 11h38
